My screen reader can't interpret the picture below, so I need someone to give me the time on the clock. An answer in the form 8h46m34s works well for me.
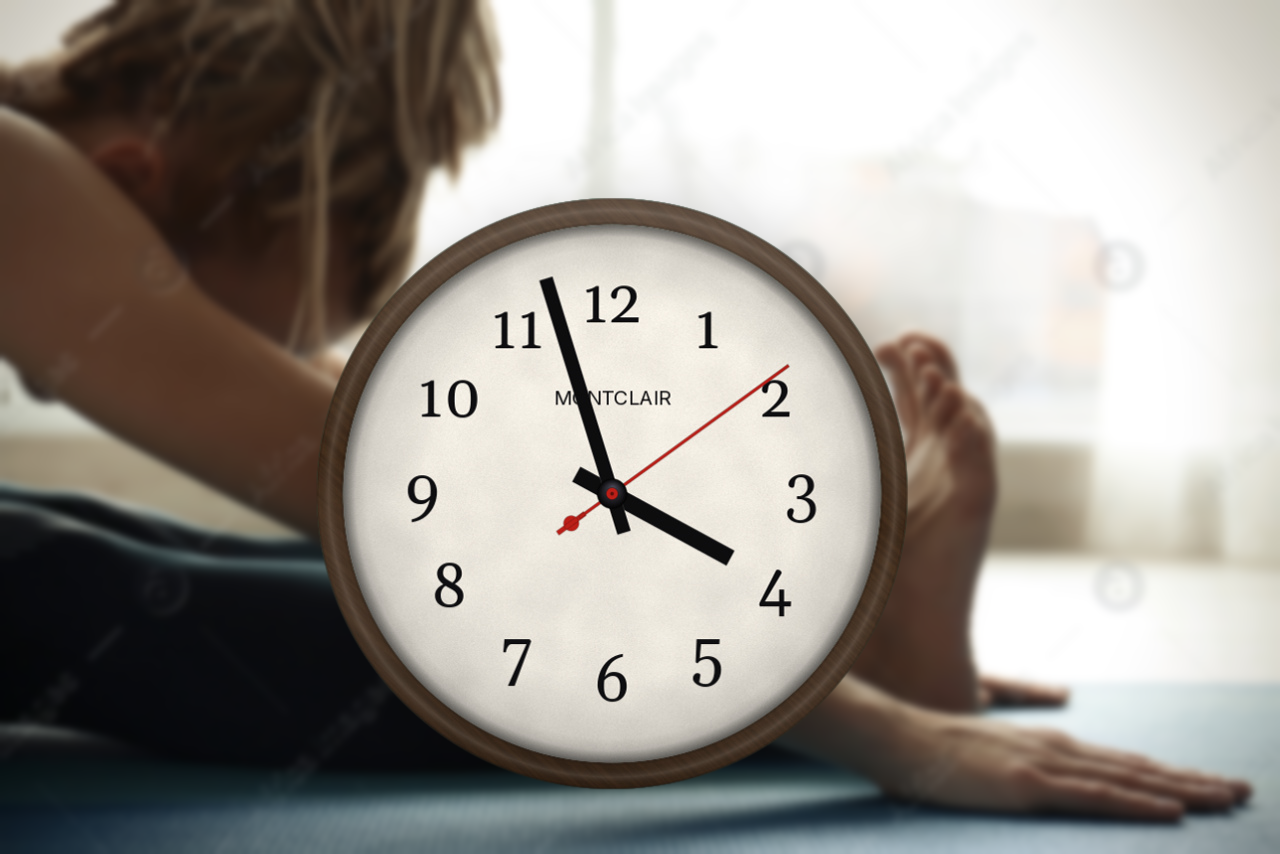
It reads 3h57m09s
